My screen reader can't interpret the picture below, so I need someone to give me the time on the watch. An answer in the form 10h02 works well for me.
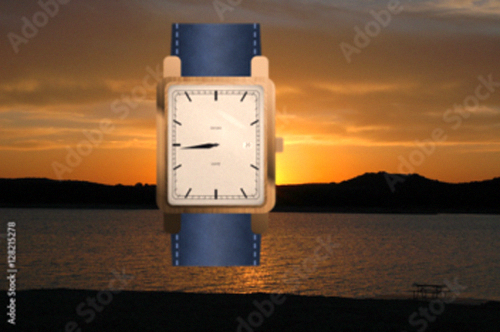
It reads 8h44
